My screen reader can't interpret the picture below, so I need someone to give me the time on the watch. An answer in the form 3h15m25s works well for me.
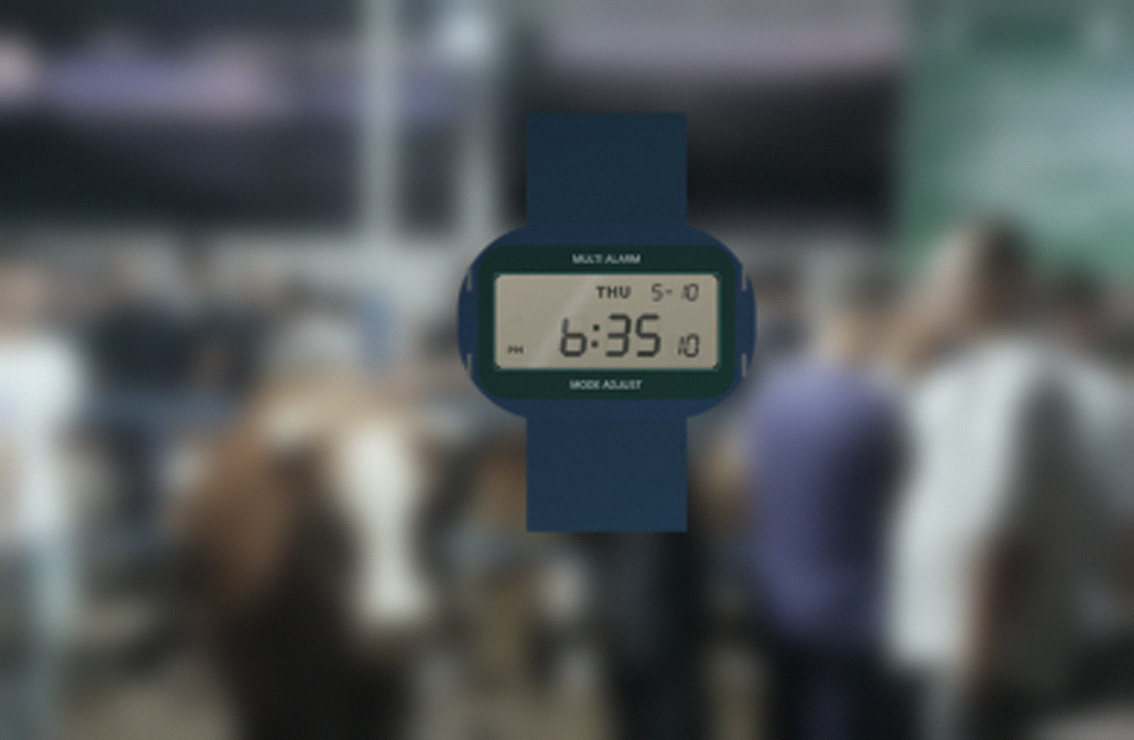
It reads 6h35m10s
